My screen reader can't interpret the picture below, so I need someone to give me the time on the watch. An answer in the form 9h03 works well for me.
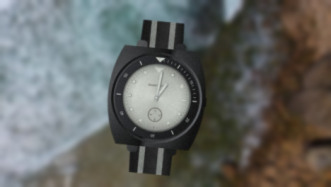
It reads 1h01
